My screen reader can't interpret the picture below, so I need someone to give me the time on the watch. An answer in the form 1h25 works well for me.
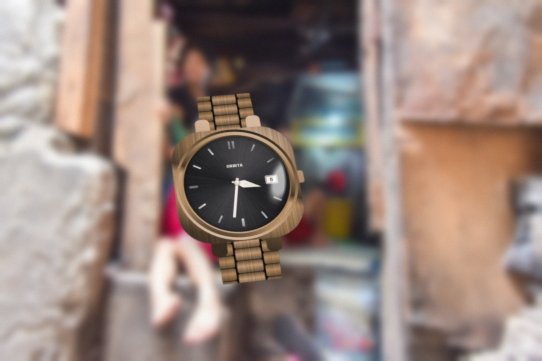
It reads 3h32
